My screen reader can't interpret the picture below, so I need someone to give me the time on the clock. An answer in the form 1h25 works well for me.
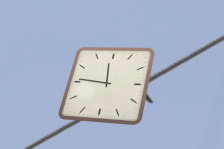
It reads 11h46
